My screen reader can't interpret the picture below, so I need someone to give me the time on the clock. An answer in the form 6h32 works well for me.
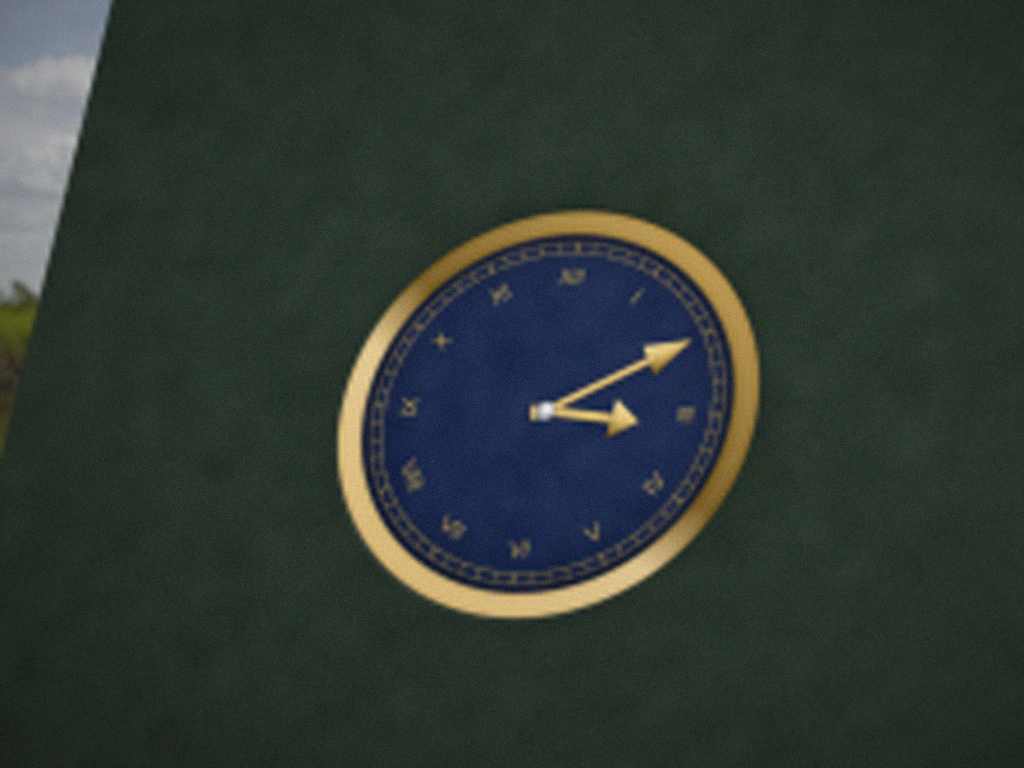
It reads 3h10
